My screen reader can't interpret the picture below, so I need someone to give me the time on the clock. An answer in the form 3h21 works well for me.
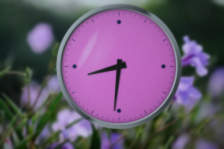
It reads 8h31
